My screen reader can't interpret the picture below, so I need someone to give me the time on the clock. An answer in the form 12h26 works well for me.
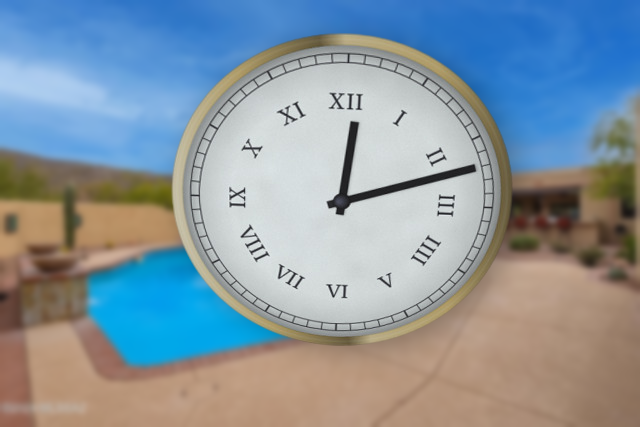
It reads 12h12
